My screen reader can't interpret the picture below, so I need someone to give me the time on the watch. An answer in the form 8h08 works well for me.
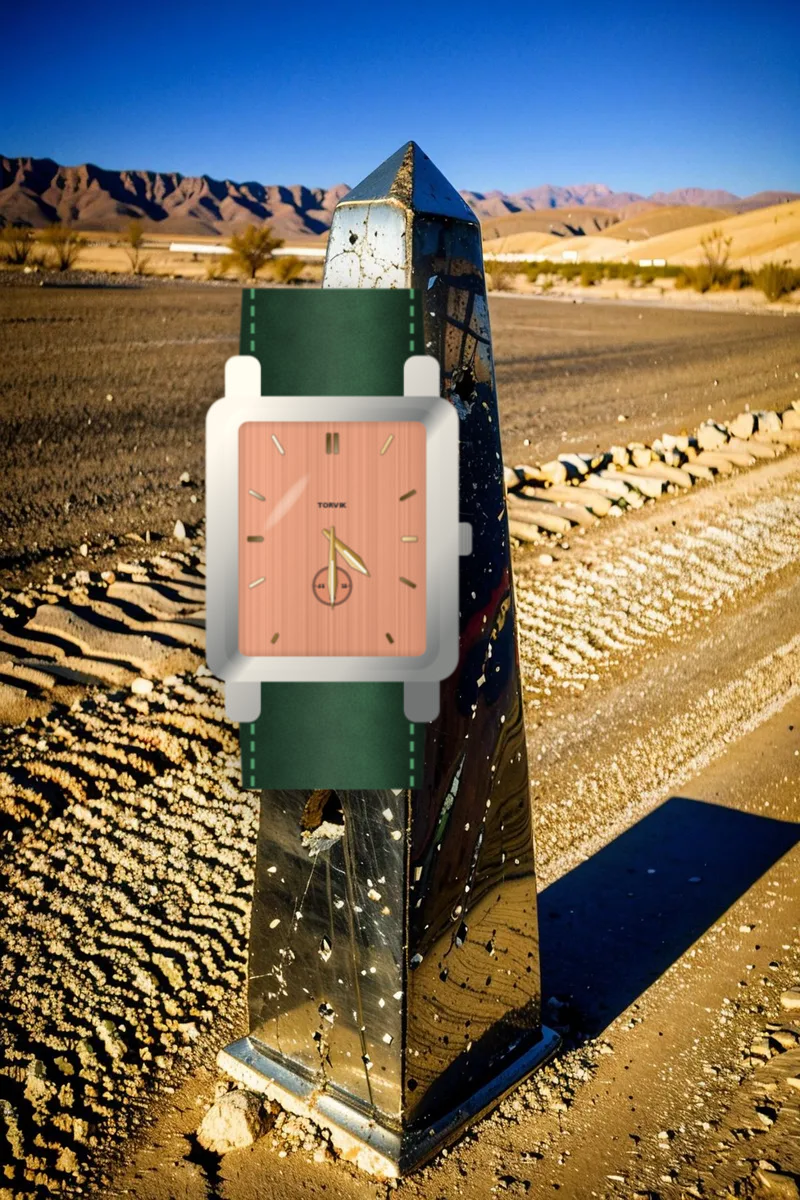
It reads 4h30
